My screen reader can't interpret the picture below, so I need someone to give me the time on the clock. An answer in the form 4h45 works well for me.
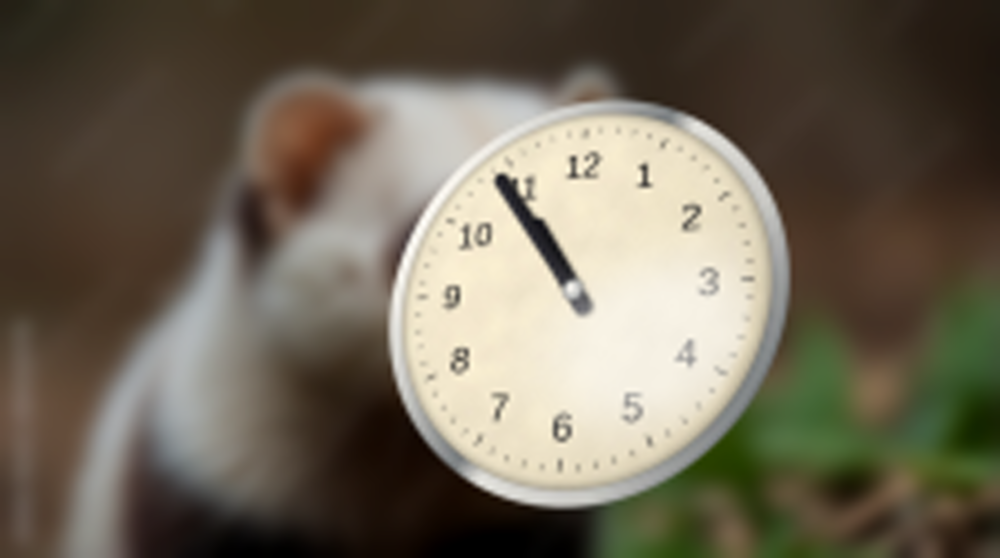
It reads 10h54
